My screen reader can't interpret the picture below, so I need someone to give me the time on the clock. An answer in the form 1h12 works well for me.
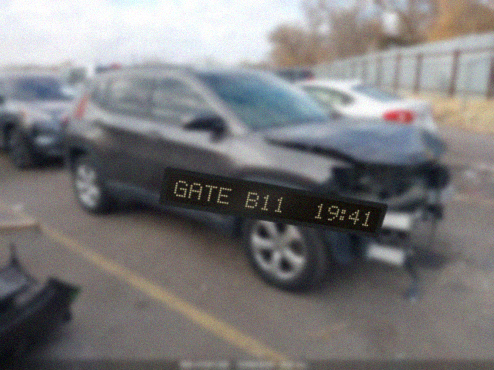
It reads 19h41
